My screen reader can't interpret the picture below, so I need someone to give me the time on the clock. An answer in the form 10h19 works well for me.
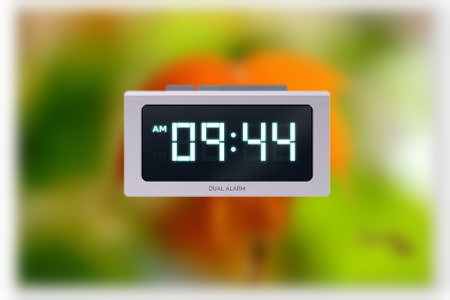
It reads 9h44
